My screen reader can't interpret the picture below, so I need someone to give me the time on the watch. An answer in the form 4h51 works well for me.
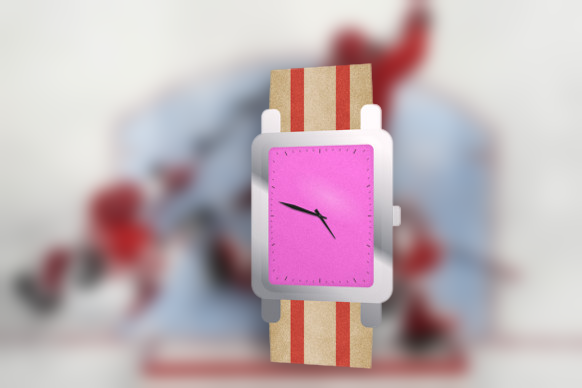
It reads 4h48
